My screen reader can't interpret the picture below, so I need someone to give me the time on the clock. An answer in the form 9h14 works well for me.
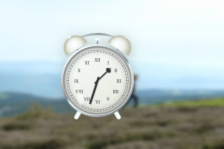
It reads 1h33
